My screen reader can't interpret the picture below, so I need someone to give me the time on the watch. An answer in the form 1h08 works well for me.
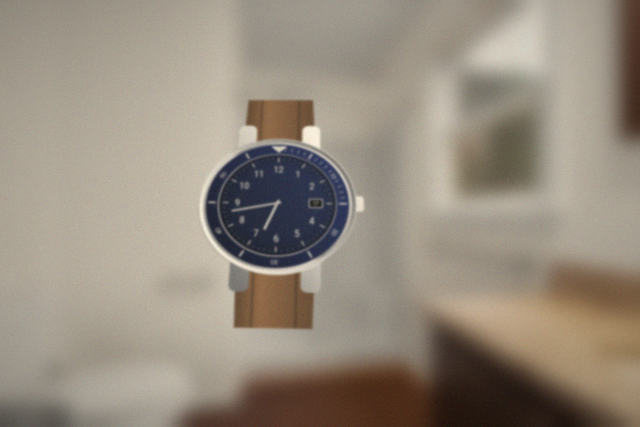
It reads 6h43
